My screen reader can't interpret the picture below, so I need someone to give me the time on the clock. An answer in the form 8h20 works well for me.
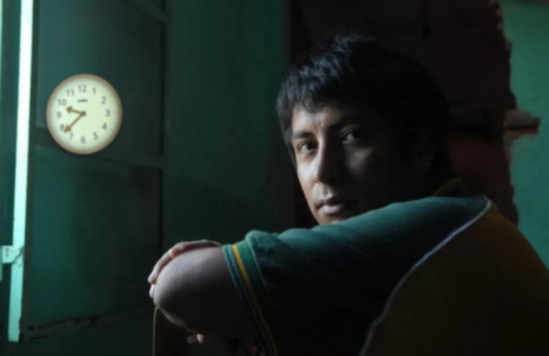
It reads 9h38
